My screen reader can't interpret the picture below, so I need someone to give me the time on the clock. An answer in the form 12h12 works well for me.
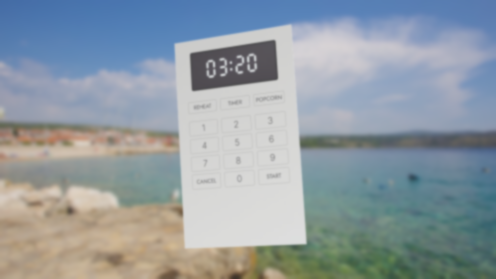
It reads 3h20
